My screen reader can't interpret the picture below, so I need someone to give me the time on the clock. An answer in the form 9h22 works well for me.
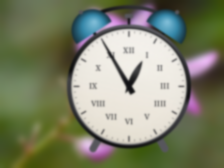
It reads 12h55
